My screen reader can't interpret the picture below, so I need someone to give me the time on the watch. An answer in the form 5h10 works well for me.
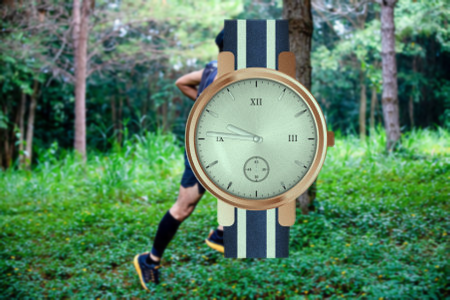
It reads 9h46
